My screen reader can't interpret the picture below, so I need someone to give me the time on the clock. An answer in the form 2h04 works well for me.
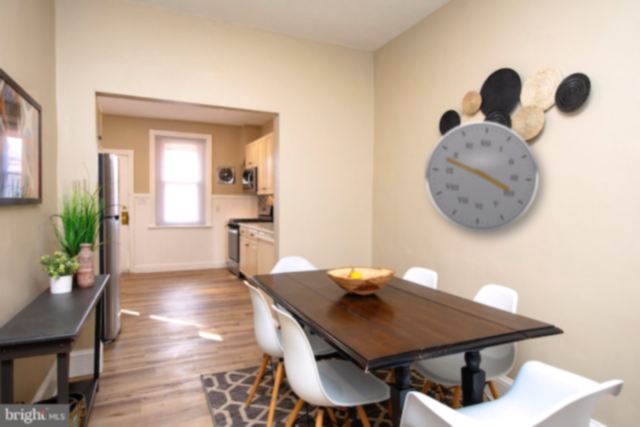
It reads 3h48
